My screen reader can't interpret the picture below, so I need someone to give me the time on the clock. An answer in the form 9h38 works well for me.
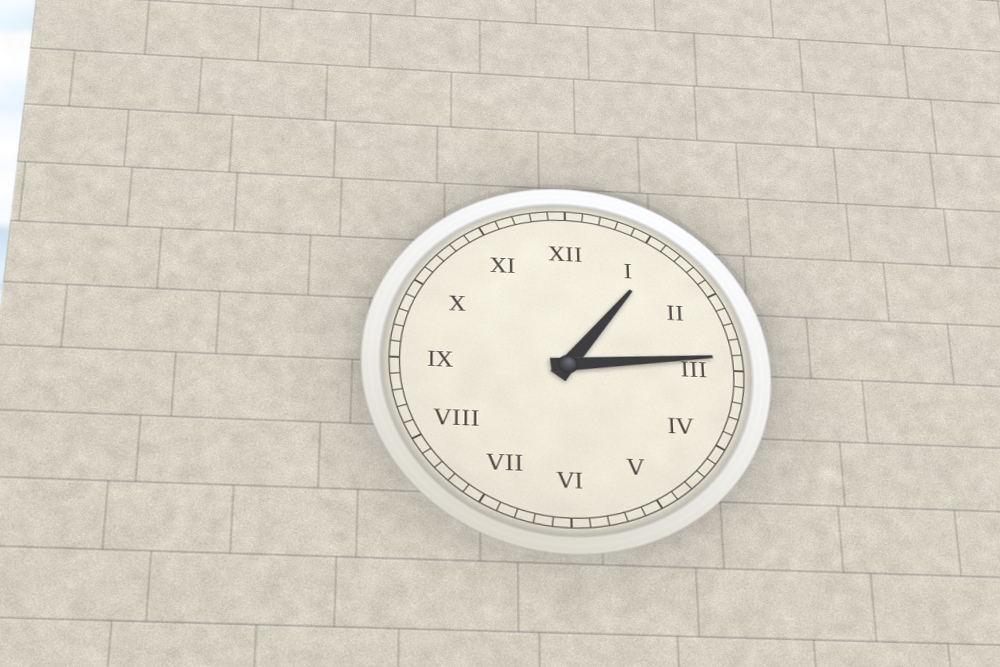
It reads 1h14
